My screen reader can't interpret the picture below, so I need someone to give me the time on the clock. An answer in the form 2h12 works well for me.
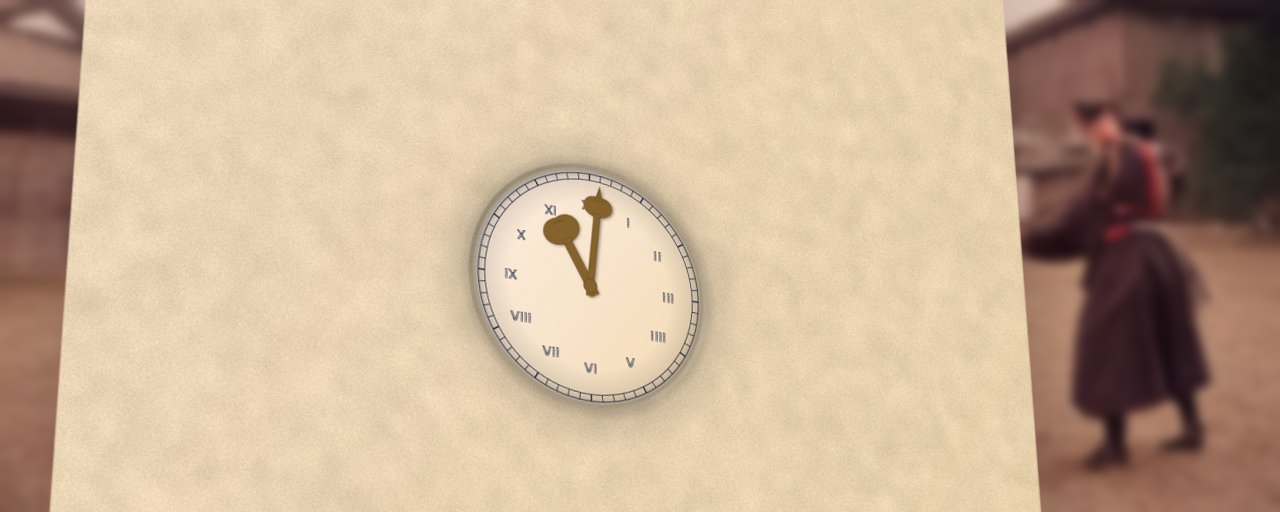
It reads 11h01
